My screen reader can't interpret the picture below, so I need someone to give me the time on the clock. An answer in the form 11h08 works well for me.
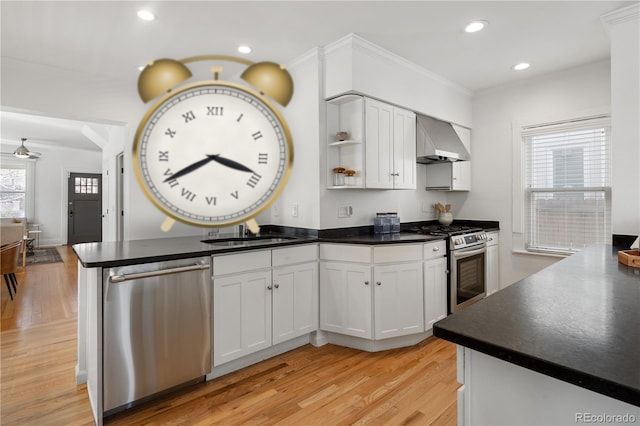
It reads 3h40
